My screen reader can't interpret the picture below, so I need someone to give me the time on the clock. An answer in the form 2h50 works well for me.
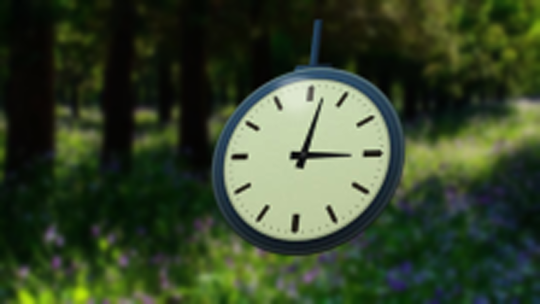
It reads 3h02
